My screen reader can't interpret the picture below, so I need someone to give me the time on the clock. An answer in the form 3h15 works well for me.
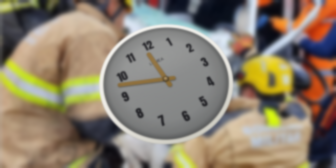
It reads 11h48
